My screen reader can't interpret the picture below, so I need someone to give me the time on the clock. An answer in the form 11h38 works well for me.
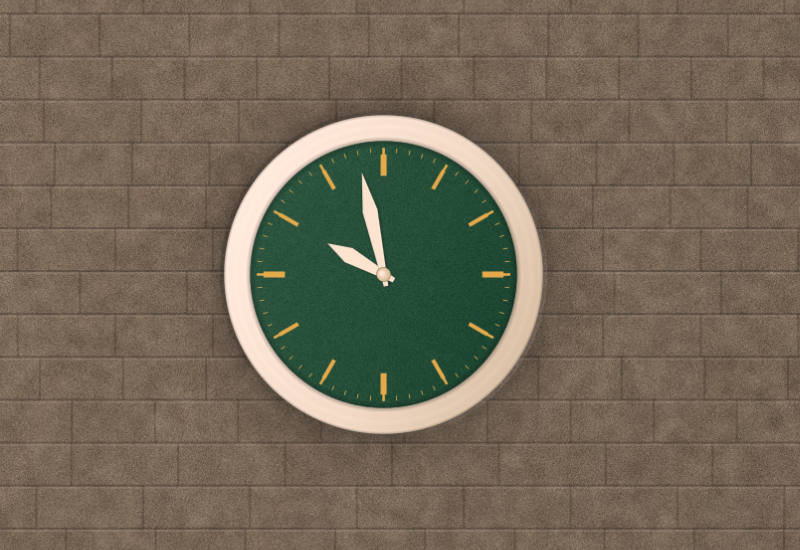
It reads 9h58
